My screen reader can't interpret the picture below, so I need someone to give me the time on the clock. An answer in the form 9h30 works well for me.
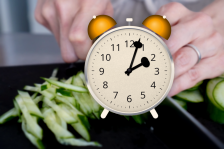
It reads 2h03
